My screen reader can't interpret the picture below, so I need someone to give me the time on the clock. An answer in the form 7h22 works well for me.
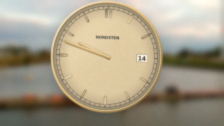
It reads 9h48
